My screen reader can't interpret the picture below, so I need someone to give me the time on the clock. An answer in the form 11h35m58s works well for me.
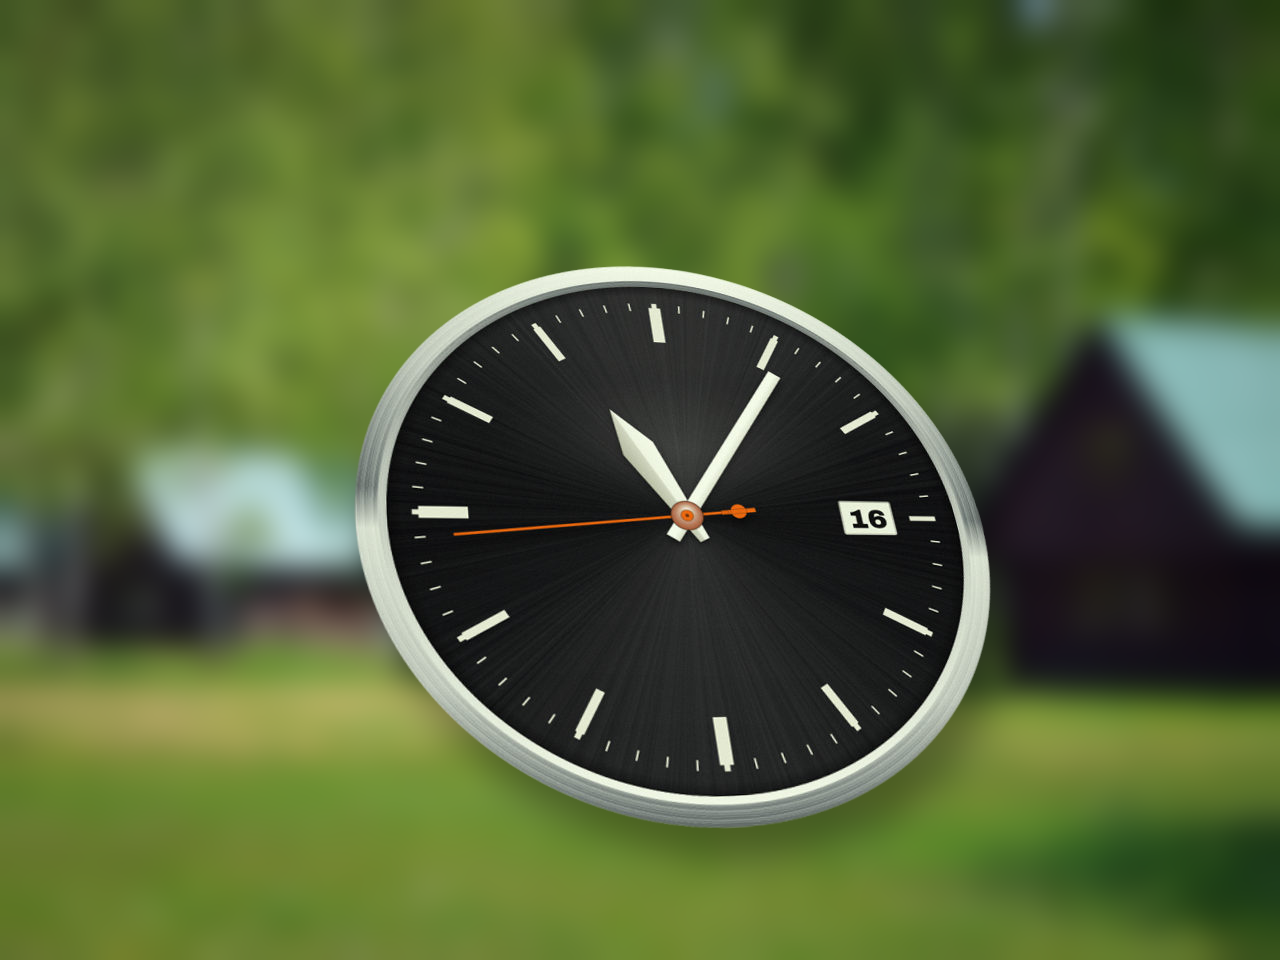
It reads 11h05m44s
